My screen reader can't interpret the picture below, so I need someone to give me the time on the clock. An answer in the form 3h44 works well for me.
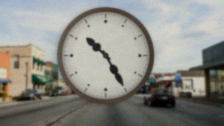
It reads 10h25
